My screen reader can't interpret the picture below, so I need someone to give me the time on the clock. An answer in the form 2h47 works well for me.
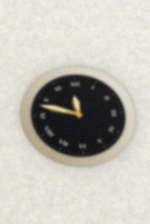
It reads 11h48
